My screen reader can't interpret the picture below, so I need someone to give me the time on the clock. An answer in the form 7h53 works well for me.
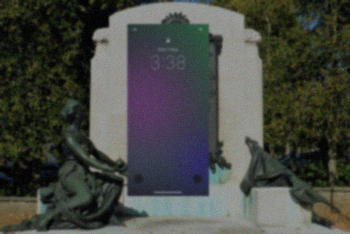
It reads 3h38
